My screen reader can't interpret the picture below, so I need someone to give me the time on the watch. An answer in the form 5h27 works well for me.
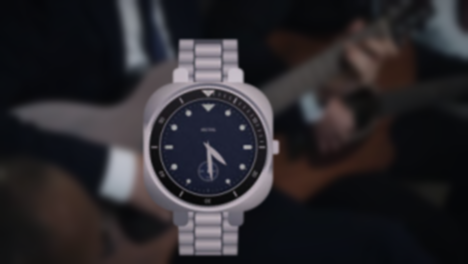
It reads 4h29
